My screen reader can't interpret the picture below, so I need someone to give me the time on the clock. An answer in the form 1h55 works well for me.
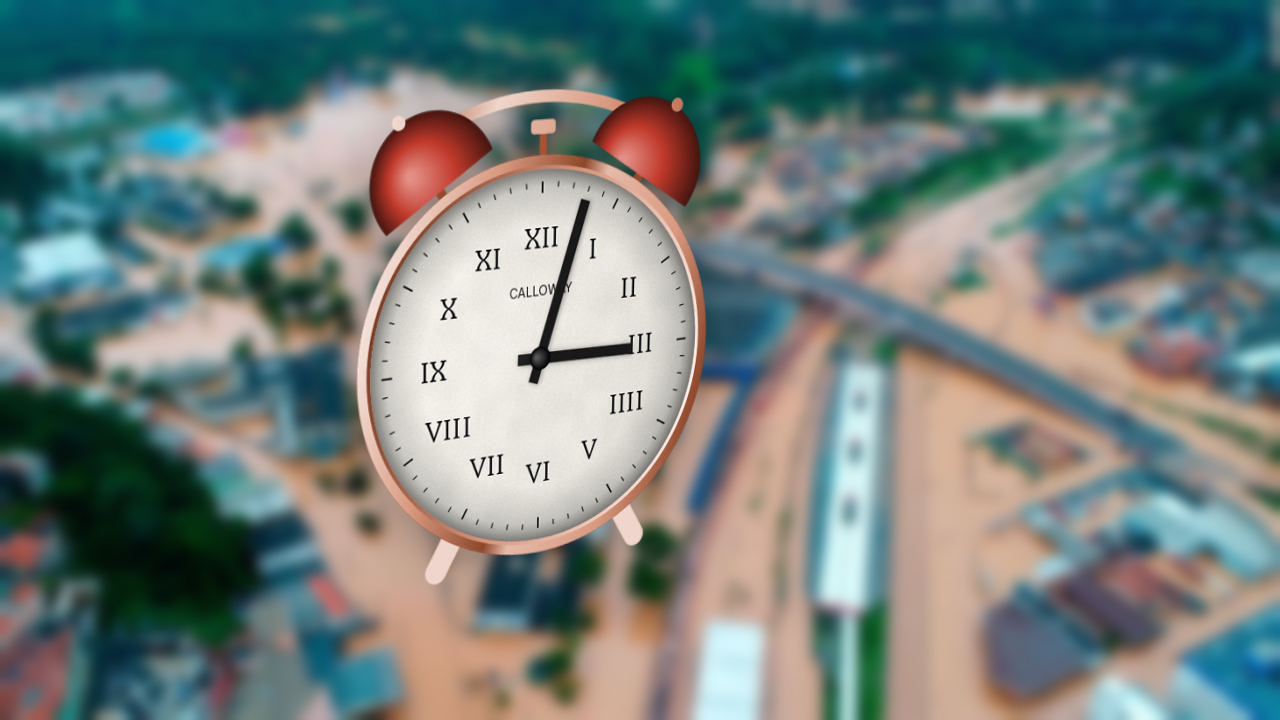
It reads 3h03
